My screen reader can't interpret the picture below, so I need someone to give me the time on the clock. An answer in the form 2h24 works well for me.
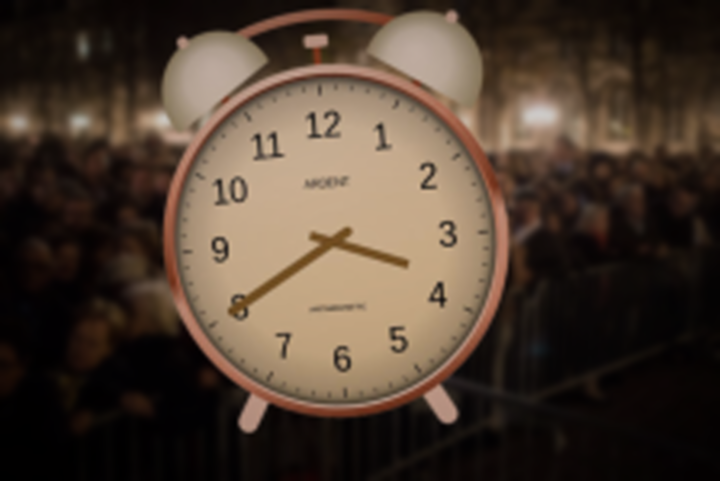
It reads 3h40
